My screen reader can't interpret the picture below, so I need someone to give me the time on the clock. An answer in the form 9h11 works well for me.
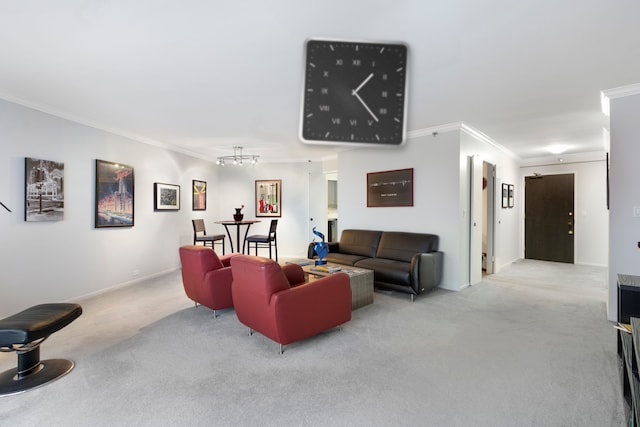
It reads 1h23
